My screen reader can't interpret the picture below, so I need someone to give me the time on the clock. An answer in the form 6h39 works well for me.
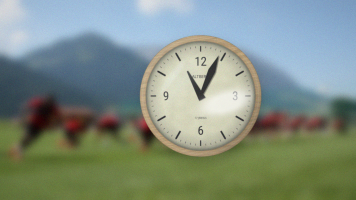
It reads 11h04
